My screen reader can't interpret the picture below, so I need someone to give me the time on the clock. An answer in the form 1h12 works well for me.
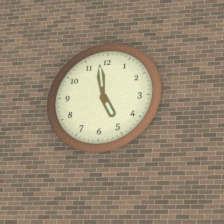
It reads 4h58
